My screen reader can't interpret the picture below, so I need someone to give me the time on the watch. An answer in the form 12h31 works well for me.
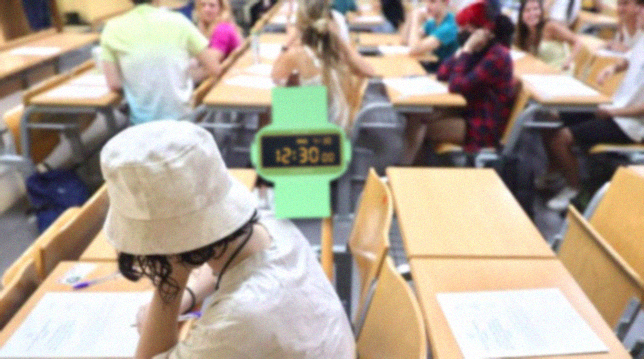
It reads 12h30
